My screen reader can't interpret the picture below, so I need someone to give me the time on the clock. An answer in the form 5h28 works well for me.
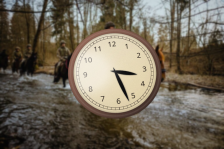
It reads 3h27
